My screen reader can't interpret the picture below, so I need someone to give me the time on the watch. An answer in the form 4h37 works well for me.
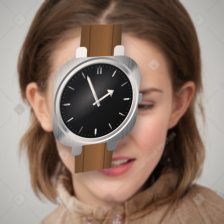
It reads 1h56
